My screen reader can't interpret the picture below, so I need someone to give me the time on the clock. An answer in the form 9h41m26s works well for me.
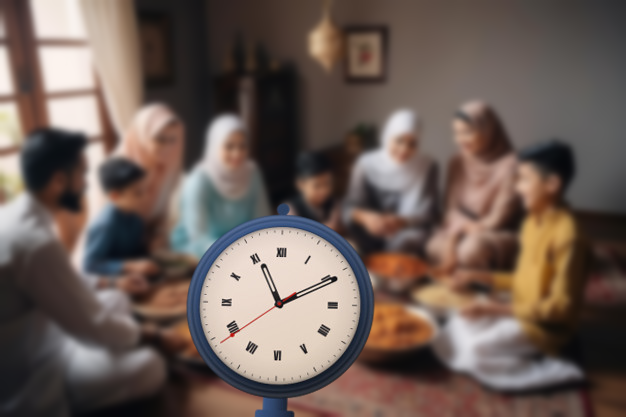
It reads 11h10m39s
